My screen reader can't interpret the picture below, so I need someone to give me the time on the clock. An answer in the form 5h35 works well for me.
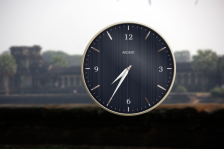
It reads 7h35
